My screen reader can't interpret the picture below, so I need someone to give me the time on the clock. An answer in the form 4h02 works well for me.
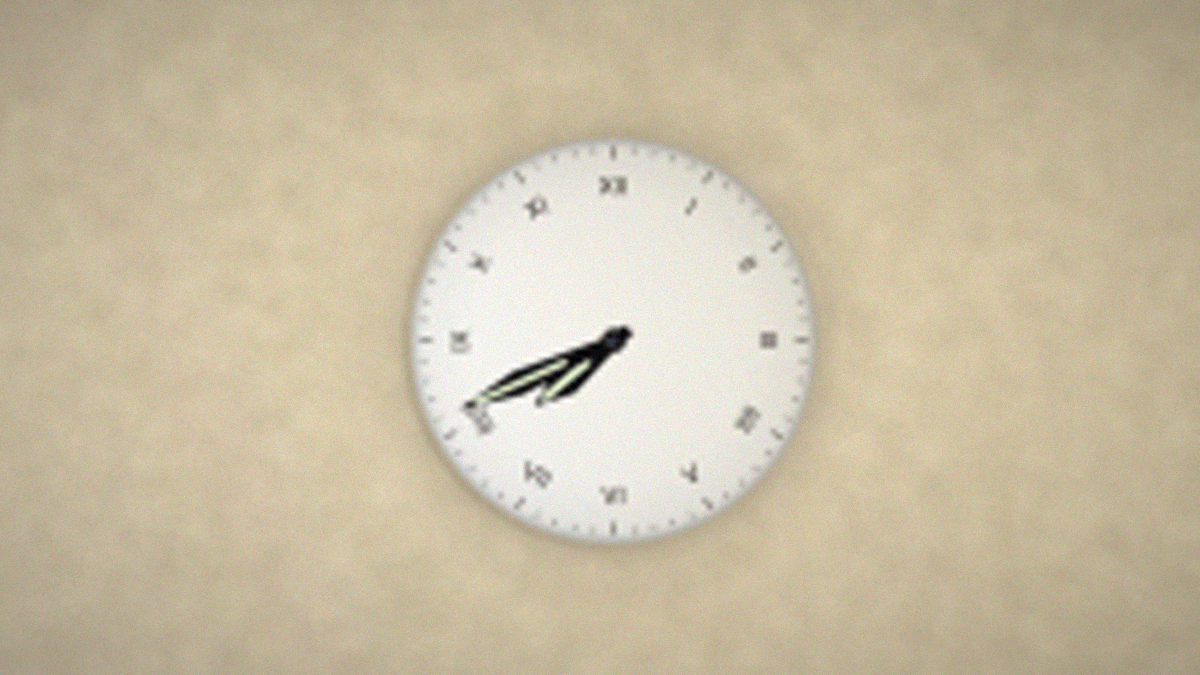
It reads 7h41
